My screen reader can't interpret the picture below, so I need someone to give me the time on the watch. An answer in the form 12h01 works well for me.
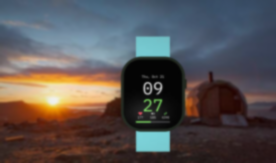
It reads 9h27
